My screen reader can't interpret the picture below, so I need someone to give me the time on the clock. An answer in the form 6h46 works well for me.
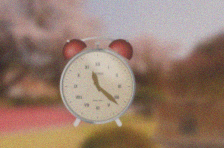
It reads 11h22
